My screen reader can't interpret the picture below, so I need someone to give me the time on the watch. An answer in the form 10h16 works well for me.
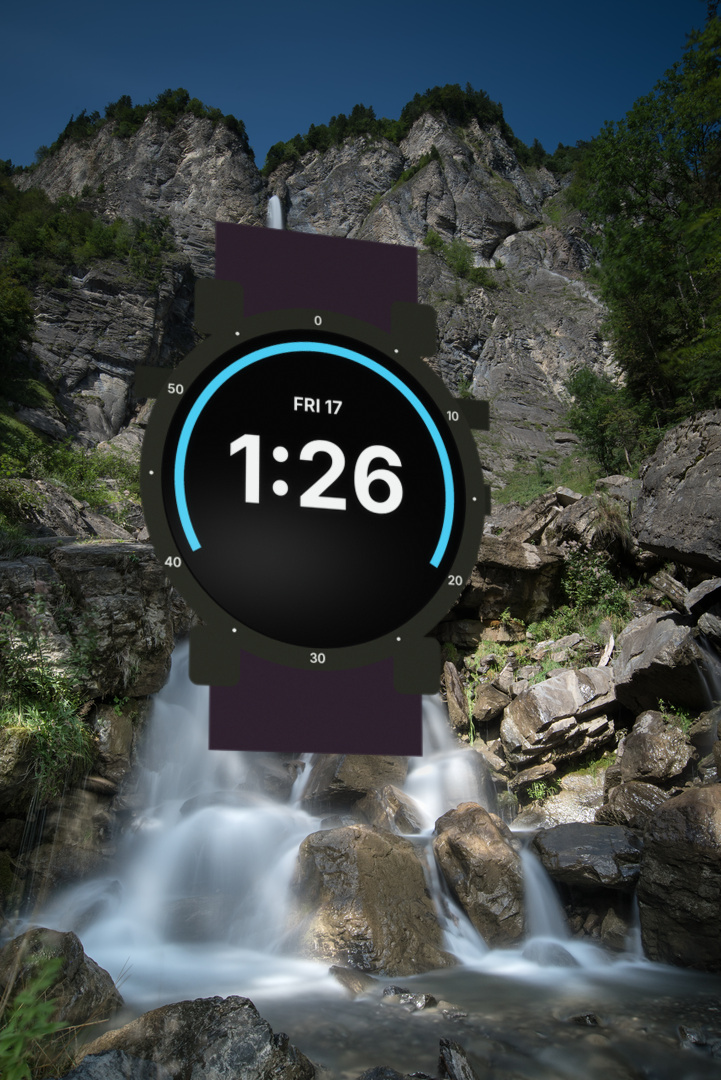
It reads 1h26
